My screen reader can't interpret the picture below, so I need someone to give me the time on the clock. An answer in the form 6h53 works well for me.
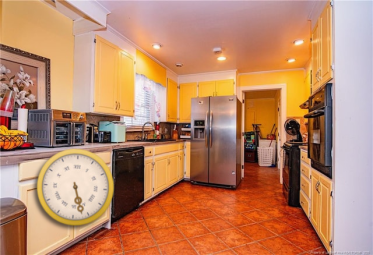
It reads 5h27
